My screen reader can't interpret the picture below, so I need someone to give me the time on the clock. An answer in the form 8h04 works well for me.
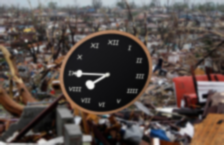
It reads 7h45
